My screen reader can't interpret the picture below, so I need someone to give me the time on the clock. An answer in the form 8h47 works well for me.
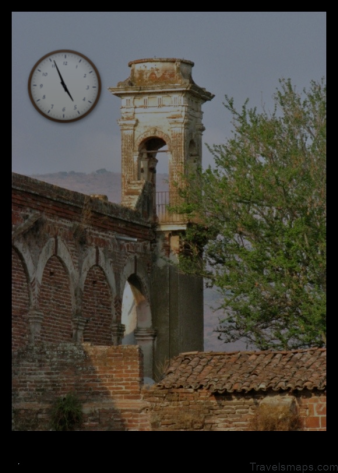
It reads 4h56
